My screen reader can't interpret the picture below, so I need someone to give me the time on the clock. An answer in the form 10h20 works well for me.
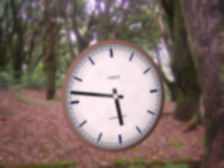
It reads 5h47
